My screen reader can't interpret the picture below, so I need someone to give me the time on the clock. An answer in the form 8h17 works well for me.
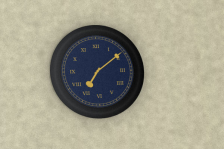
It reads 7h09
